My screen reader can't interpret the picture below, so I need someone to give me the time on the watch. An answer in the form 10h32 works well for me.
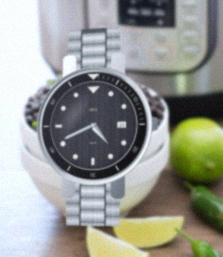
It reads 4h41
